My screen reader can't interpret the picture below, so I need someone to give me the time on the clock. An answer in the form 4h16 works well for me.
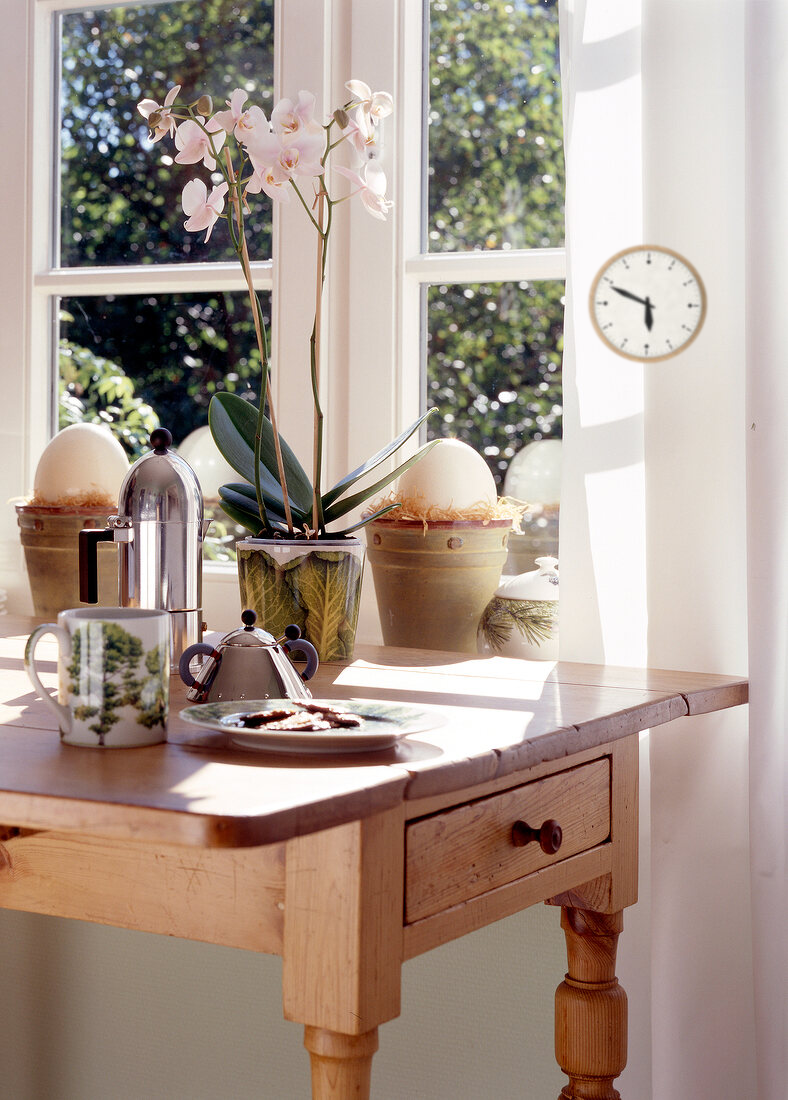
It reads 5h49
